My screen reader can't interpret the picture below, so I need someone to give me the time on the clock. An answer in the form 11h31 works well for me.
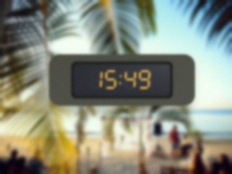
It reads 15h49
